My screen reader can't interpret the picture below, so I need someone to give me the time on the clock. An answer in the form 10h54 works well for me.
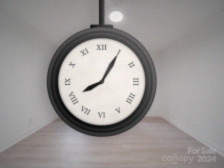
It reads 8h05
